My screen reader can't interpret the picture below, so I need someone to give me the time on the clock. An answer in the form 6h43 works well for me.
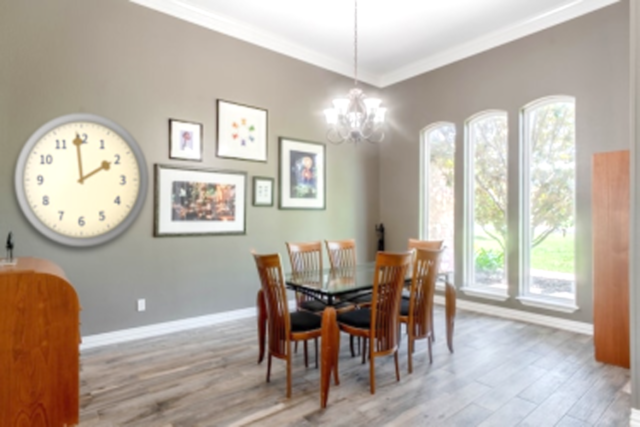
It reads 1h59
